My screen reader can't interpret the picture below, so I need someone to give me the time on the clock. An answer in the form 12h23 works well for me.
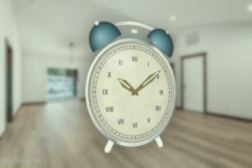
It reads 10h09
